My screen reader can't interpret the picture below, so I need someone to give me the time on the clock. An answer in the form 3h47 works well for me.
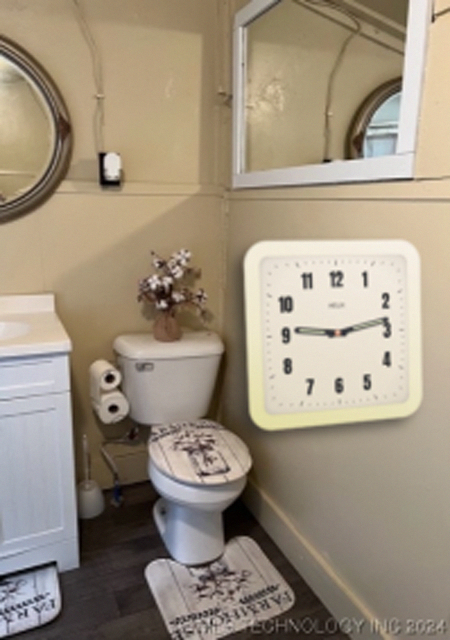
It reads 9h13
